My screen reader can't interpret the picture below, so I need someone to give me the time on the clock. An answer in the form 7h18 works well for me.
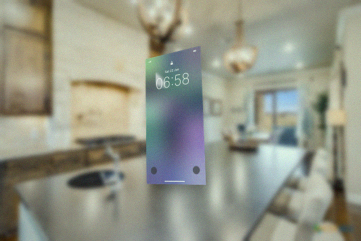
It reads 6h58
